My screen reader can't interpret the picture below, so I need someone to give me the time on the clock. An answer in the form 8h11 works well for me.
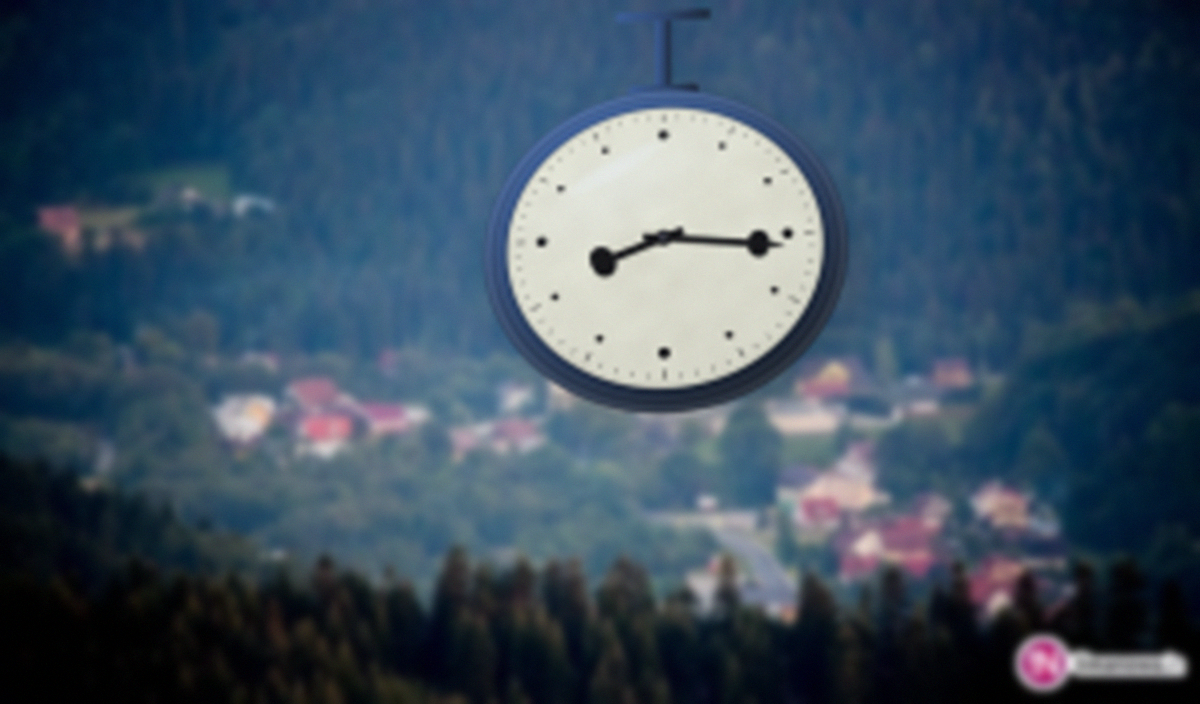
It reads 8h16
